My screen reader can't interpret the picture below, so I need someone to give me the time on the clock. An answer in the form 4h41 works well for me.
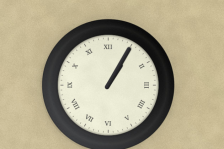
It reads 1h05
